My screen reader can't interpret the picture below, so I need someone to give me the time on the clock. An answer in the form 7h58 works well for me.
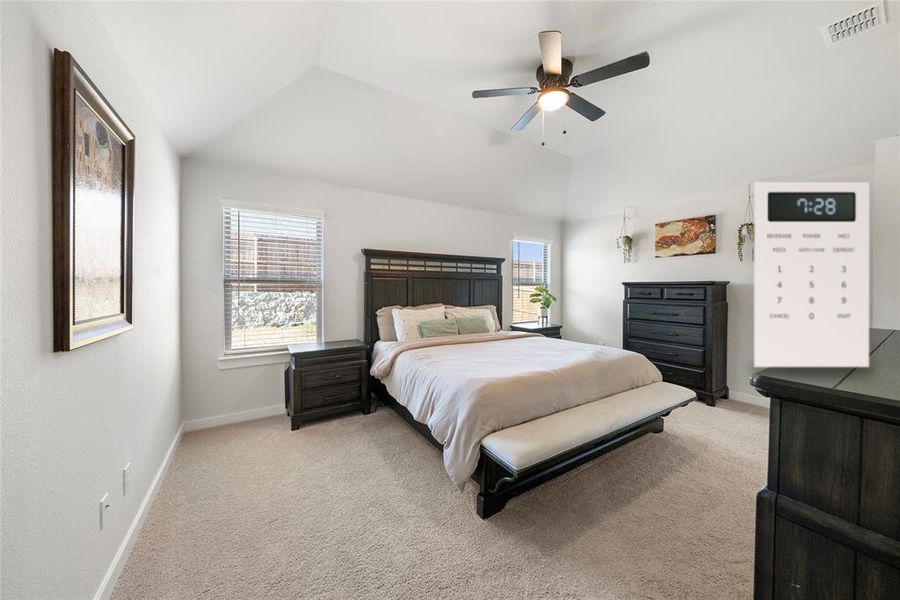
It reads 7h28
